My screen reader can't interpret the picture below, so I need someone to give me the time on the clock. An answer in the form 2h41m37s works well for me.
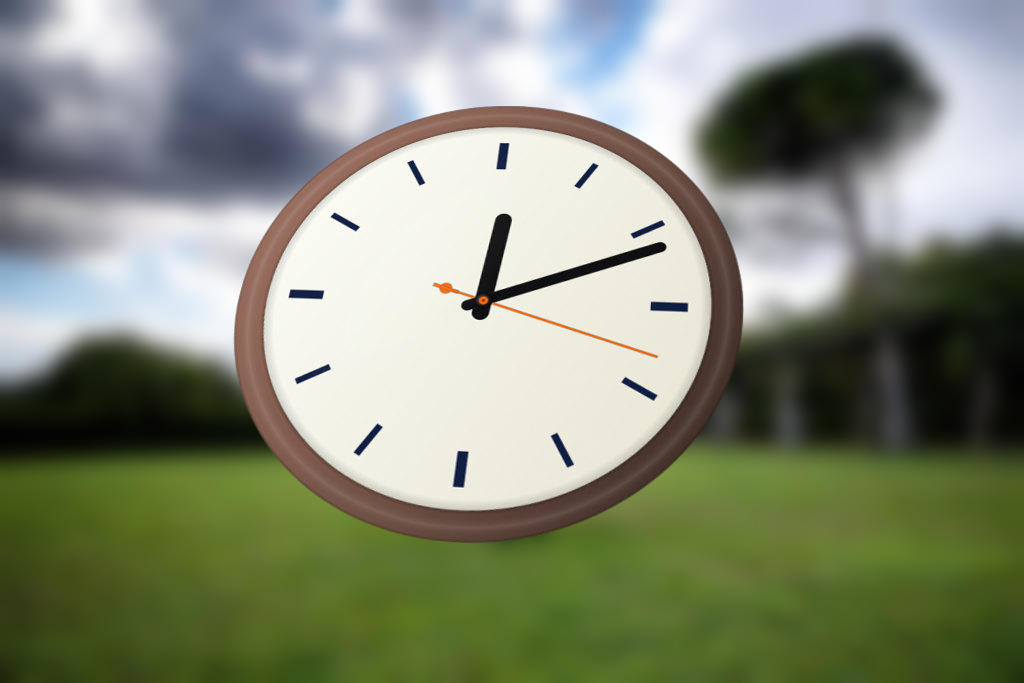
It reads 12h11m18s
